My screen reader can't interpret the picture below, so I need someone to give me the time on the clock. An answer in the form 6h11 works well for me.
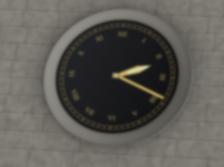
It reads 2h19
